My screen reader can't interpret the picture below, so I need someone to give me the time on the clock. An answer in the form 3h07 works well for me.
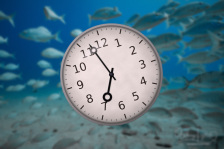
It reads 6h57
